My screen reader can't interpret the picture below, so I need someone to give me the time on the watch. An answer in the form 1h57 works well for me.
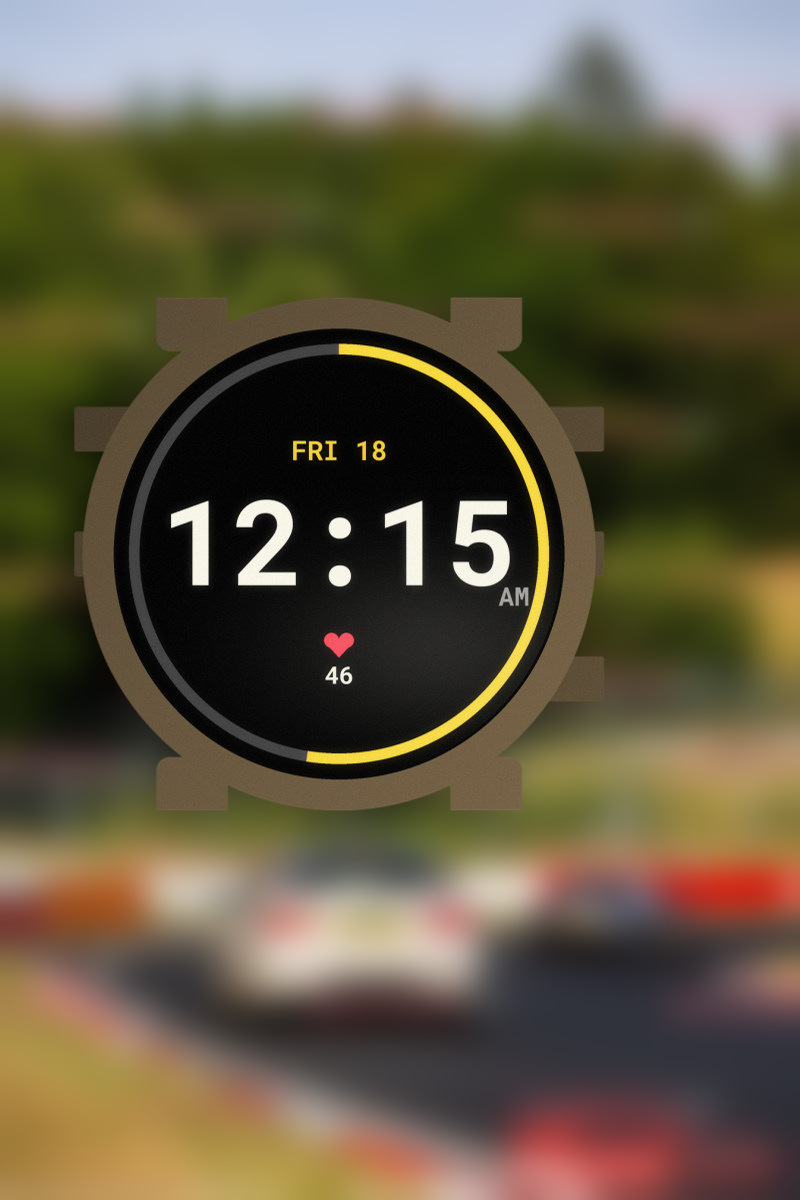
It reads 12h15
